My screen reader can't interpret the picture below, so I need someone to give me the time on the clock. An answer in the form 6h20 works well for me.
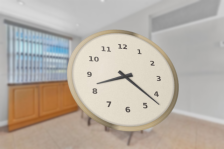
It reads 8h22
